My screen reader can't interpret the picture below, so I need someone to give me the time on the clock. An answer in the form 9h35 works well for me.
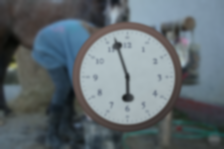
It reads 5h57
